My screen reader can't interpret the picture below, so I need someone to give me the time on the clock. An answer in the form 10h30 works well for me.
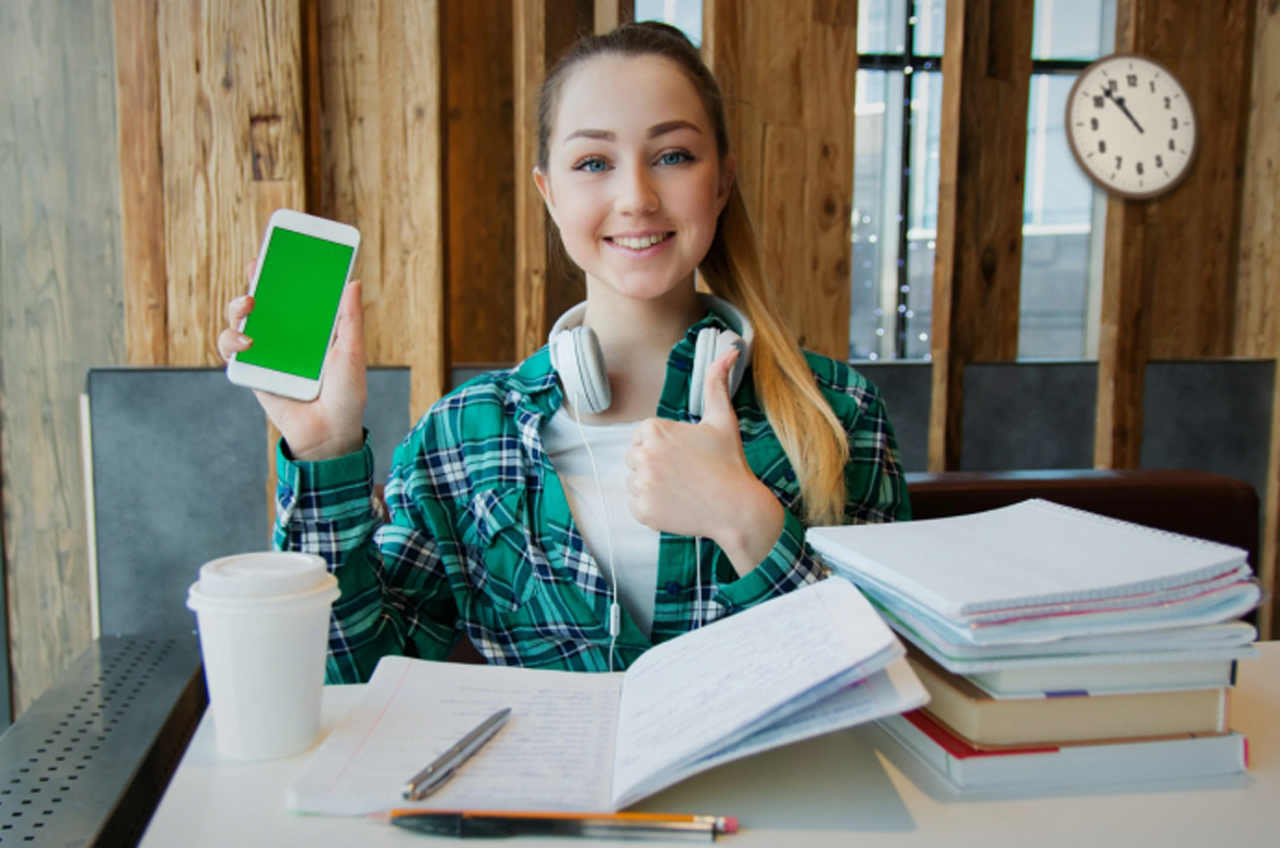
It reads 10h53
